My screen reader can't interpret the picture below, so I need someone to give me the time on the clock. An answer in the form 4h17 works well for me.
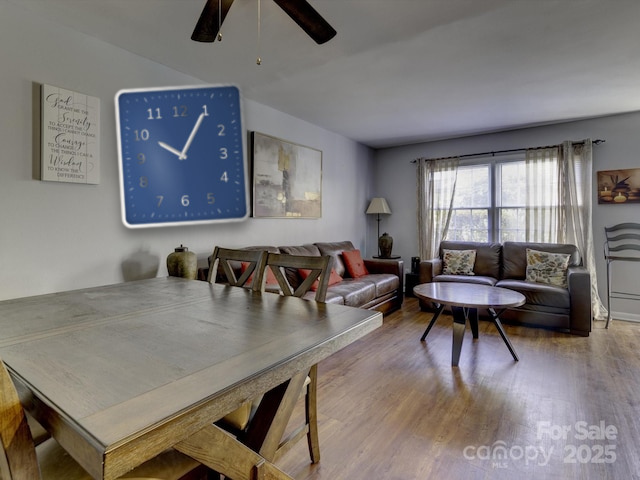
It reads 10h05
